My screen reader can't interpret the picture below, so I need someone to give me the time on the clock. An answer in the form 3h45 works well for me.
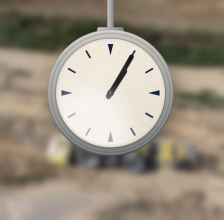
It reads 1h05
